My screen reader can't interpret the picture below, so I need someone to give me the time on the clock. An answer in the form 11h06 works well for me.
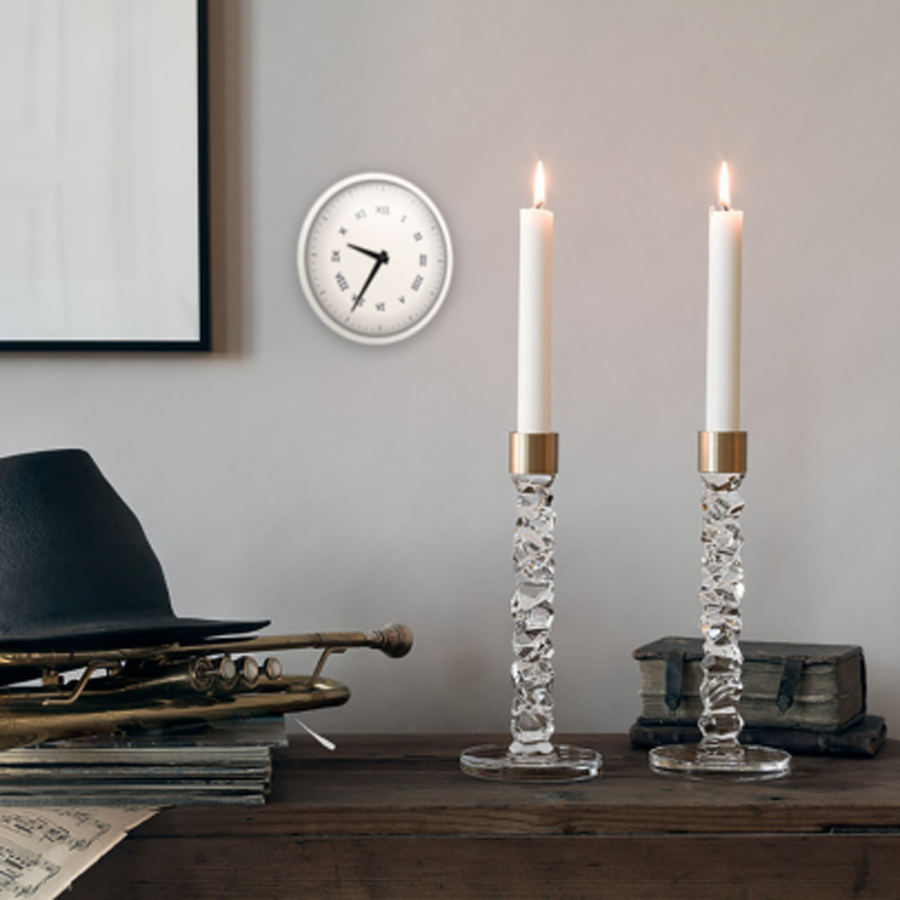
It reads 9h35
